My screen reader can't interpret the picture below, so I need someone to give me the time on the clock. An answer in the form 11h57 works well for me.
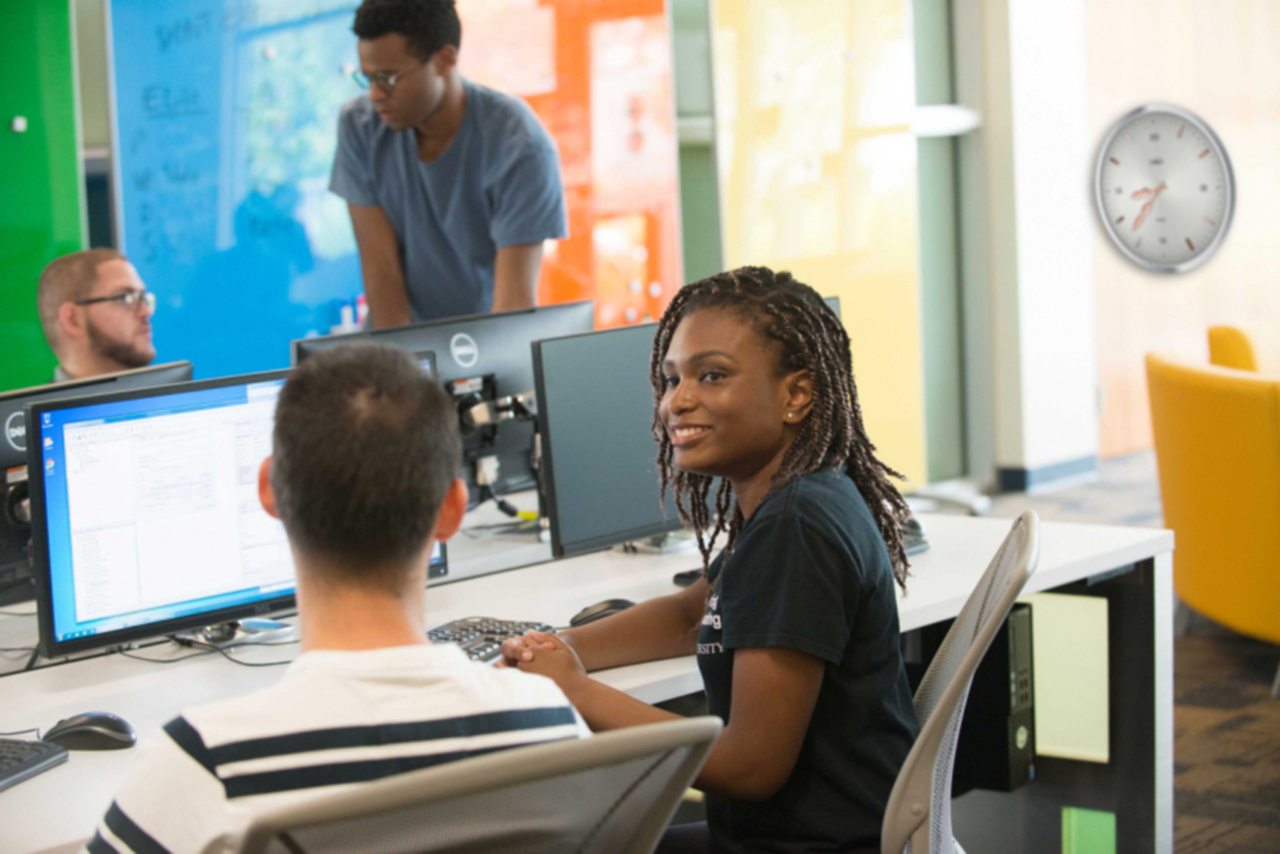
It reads 8h37
